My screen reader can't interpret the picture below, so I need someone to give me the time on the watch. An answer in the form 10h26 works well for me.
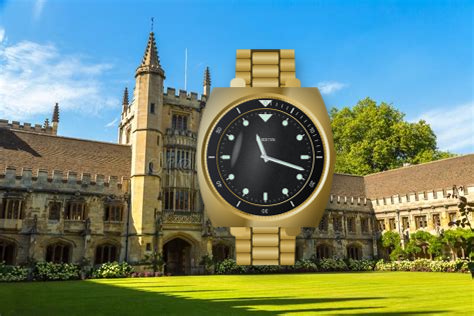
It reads 11h18
